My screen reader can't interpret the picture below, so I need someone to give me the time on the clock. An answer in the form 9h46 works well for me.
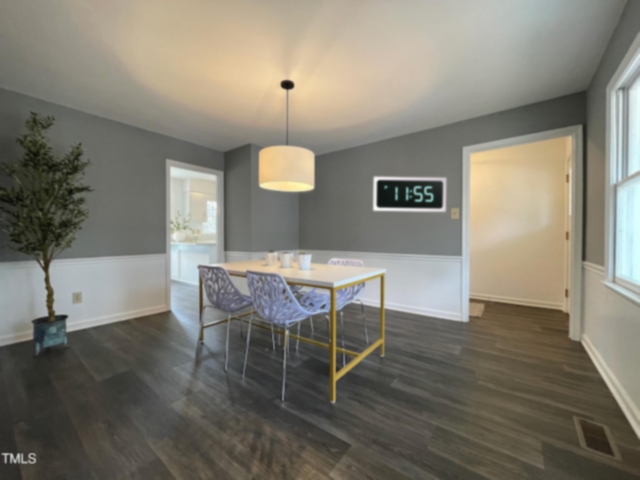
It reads 11h55
